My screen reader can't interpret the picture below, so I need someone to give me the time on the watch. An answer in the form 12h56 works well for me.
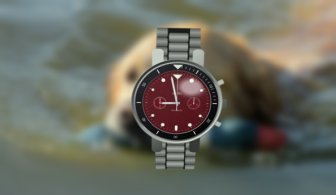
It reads 8h58
